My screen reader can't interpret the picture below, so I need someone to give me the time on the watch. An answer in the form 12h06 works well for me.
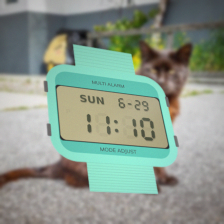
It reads 11h10
